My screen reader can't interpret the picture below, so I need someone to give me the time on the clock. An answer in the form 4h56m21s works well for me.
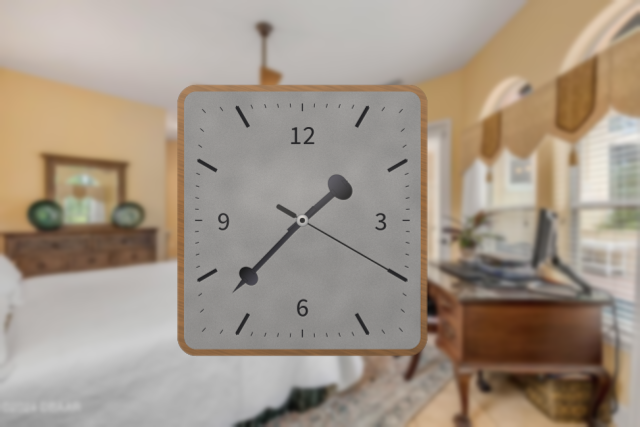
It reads 1h37m20s
